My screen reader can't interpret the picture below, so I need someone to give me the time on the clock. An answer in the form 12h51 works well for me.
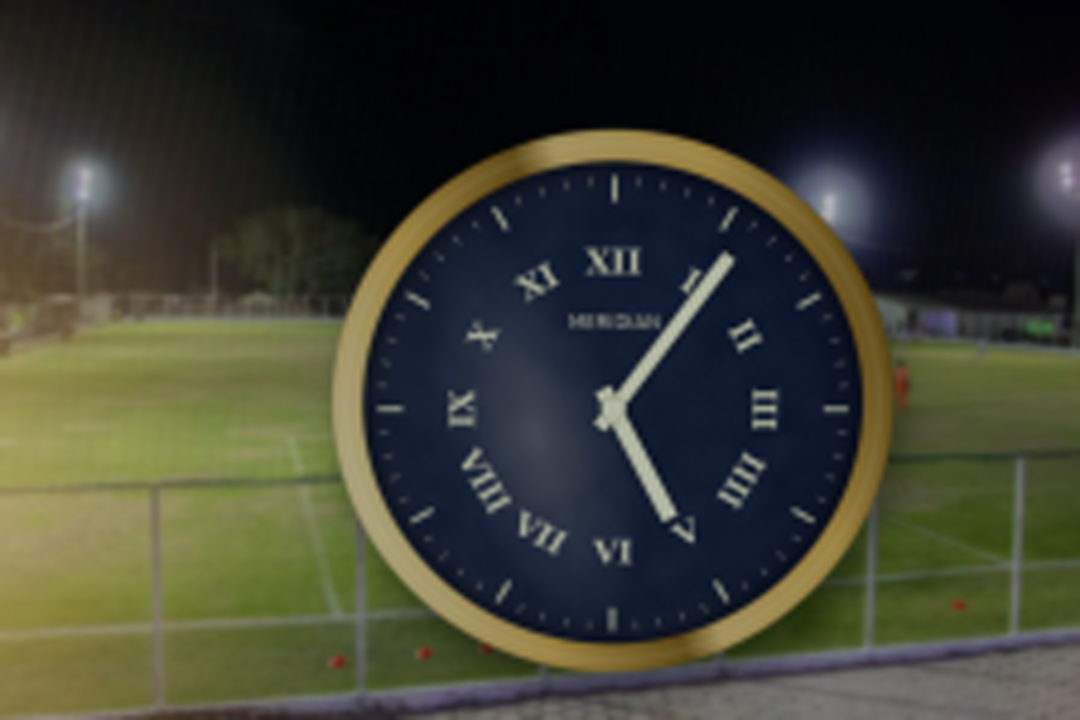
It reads 5h06
